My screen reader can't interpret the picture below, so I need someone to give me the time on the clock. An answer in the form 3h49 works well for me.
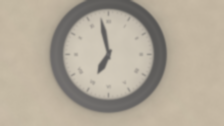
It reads 6h58
